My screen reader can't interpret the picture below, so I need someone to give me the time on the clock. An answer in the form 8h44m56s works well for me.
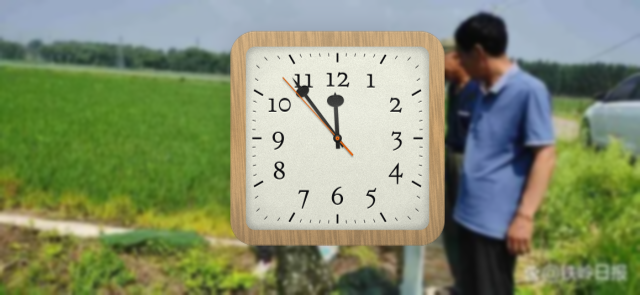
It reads 11h53m53s
